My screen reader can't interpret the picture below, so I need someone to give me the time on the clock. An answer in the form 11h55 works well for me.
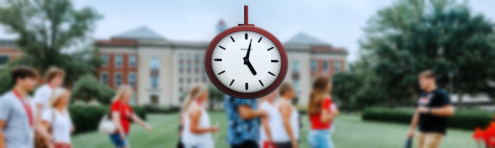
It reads 5h02
